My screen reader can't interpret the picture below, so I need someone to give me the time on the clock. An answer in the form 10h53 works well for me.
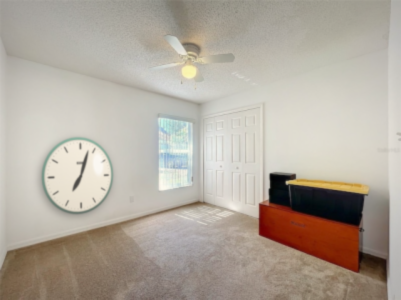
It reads 7h03
